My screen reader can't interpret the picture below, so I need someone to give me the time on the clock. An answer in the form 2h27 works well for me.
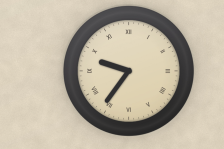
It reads 9h36
